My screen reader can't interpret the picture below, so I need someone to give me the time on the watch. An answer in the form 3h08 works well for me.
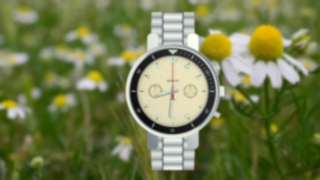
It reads 8h31
